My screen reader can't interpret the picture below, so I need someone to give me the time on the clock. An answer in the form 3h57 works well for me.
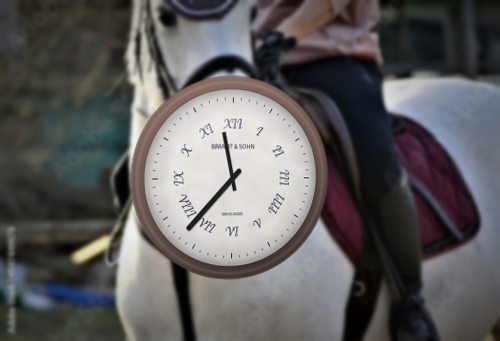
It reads 11h37
